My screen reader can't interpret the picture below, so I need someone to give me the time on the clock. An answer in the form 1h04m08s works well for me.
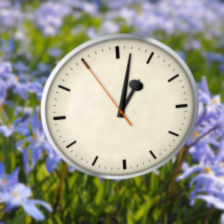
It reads 1h01m55s
